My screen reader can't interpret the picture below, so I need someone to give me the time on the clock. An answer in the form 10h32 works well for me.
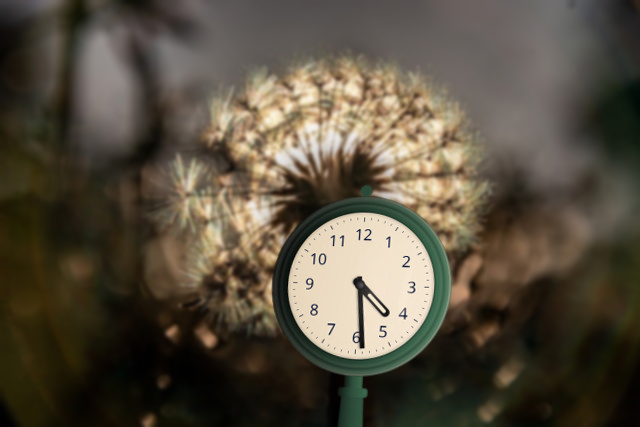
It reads 4h29
